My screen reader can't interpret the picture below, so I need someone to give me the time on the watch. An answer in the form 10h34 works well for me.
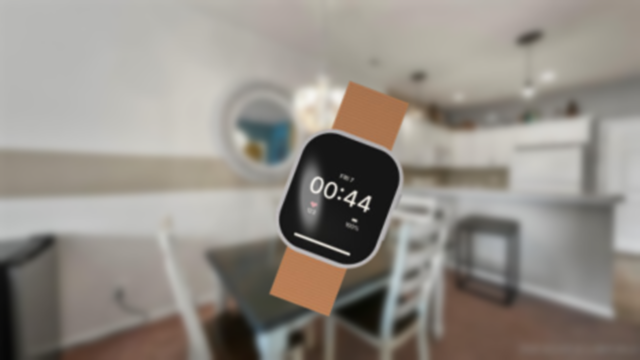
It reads 0h44
